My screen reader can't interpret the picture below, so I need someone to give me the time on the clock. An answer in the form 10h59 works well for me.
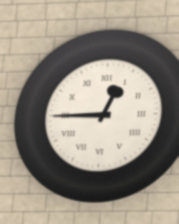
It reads 12h45
